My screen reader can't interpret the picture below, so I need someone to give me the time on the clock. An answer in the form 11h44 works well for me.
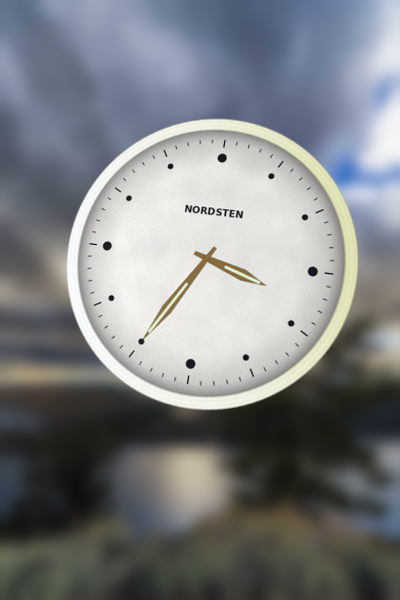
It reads 3h35
